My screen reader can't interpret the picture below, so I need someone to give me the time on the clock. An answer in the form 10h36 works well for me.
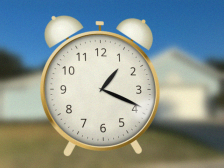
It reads 1h19
